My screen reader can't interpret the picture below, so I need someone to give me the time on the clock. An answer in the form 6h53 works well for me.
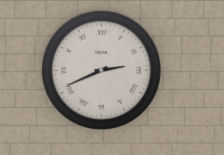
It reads 2h41
